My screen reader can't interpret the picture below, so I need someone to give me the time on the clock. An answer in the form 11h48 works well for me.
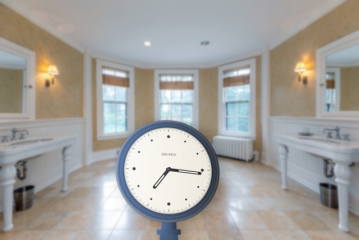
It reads 7h16
